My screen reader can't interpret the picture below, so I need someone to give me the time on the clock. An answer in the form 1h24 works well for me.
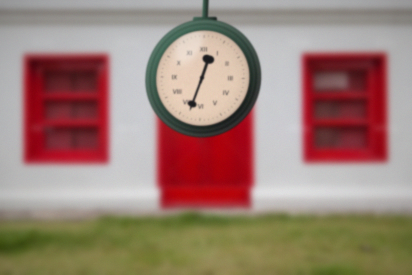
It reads 12h33
